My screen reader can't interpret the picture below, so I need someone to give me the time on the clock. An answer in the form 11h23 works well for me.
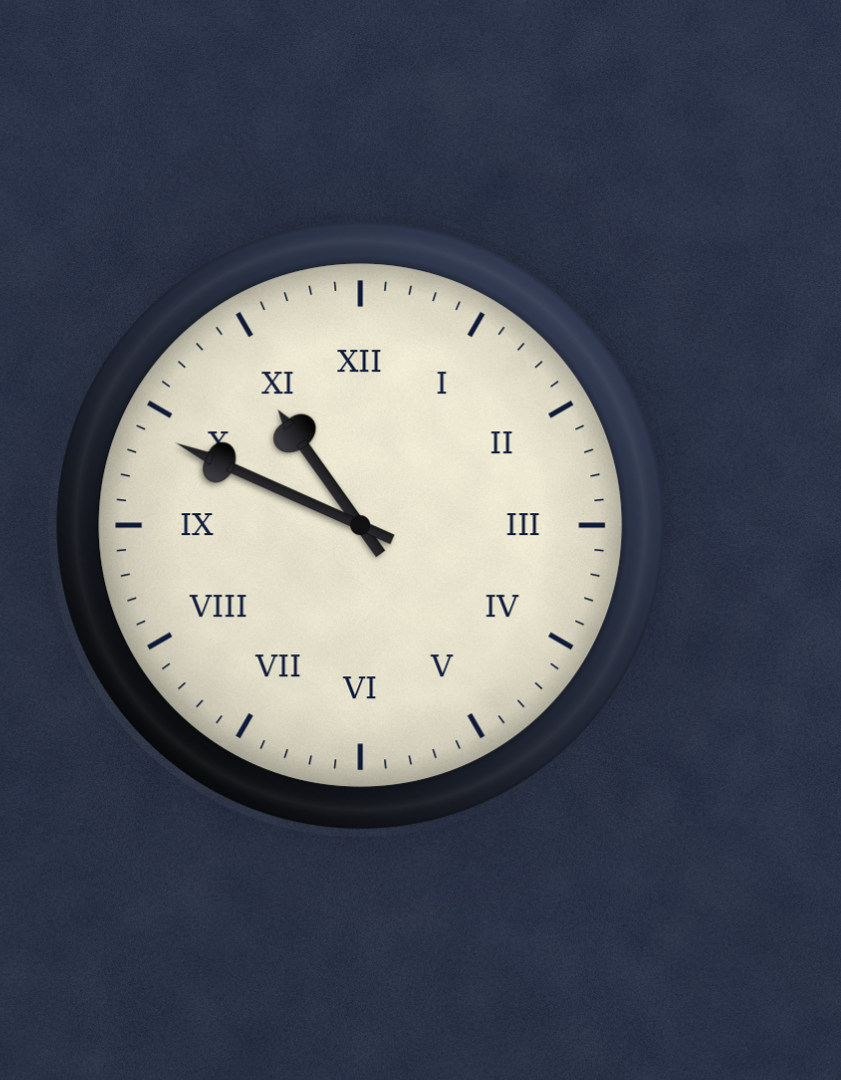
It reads 10h49
